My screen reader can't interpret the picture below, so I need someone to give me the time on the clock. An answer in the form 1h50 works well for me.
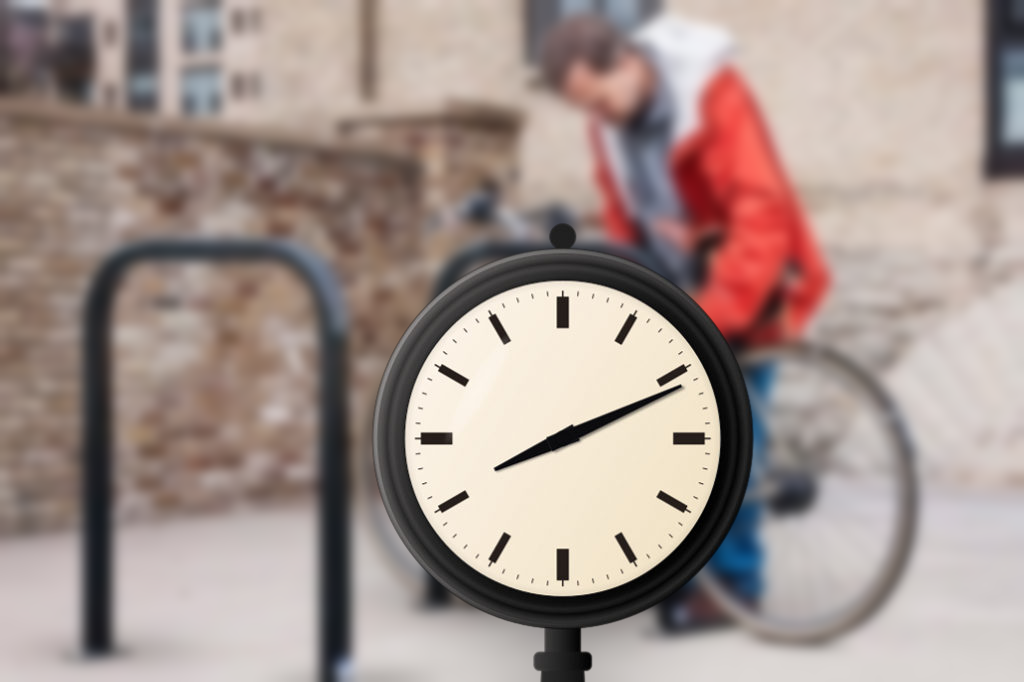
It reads 8h11
